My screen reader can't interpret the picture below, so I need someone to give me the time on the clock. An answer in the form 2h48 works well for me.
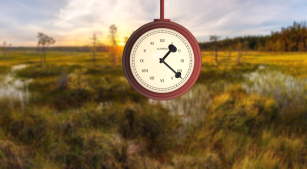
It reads 1h22
